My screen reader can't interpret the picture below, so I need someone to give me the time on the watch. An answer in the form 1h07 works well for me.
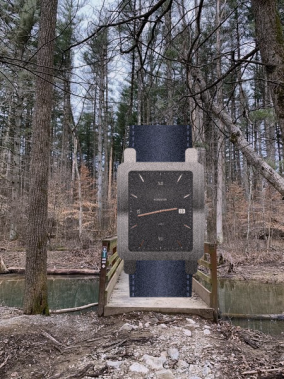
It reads 2h43
